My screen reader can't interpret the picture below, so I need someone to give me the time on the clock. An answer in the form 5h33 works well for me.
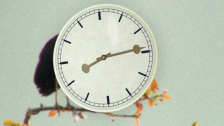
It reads 8h14
